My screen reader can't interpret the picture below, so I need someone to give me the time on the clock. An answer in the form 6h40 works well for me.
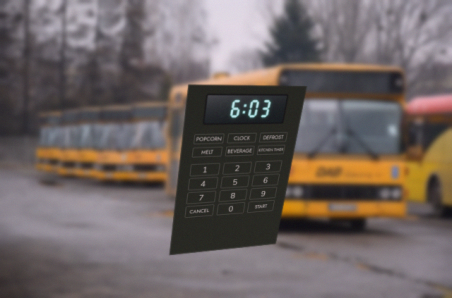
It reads 6h03
